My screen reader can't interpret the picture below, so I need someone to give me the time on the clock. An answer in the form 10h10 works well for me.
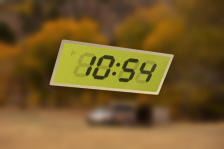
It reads 10h54
